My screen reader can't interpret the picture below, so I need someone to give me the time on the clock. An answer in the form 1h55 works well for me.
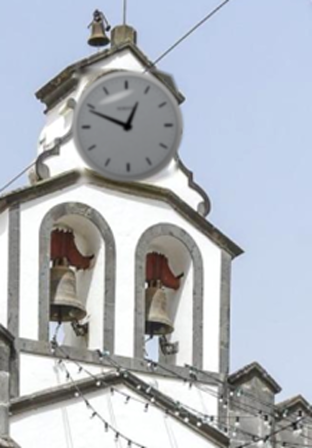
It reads 12h49
